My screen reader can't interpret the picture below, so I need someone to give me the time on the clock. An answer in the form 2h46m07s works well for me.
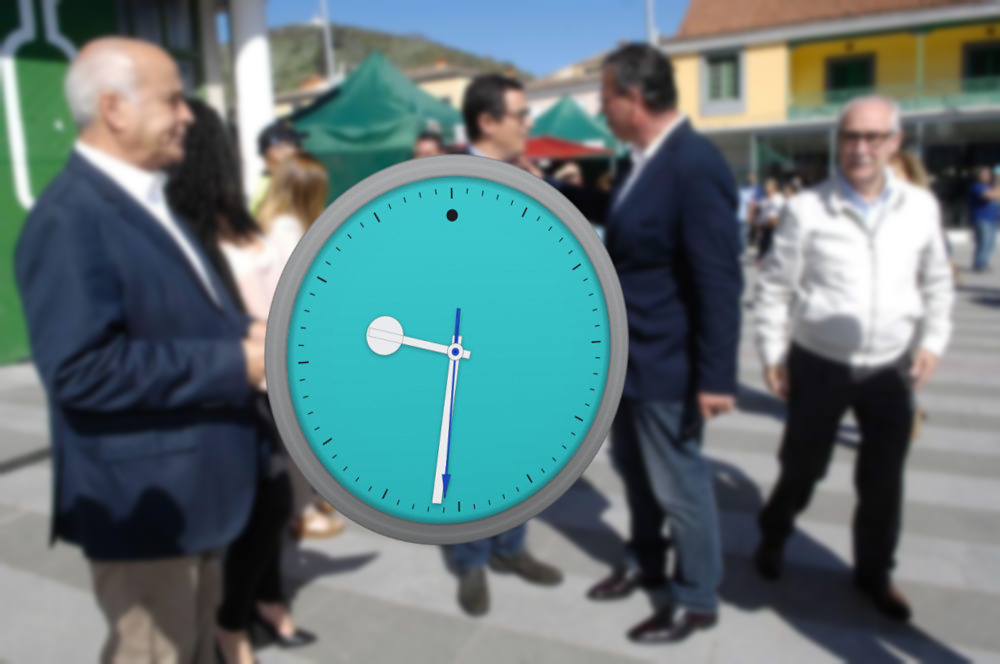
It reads 9h31m31s
